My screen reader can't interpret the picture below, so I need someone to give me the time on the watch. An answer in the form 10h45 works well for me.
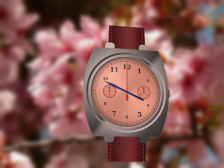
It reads 3h49
